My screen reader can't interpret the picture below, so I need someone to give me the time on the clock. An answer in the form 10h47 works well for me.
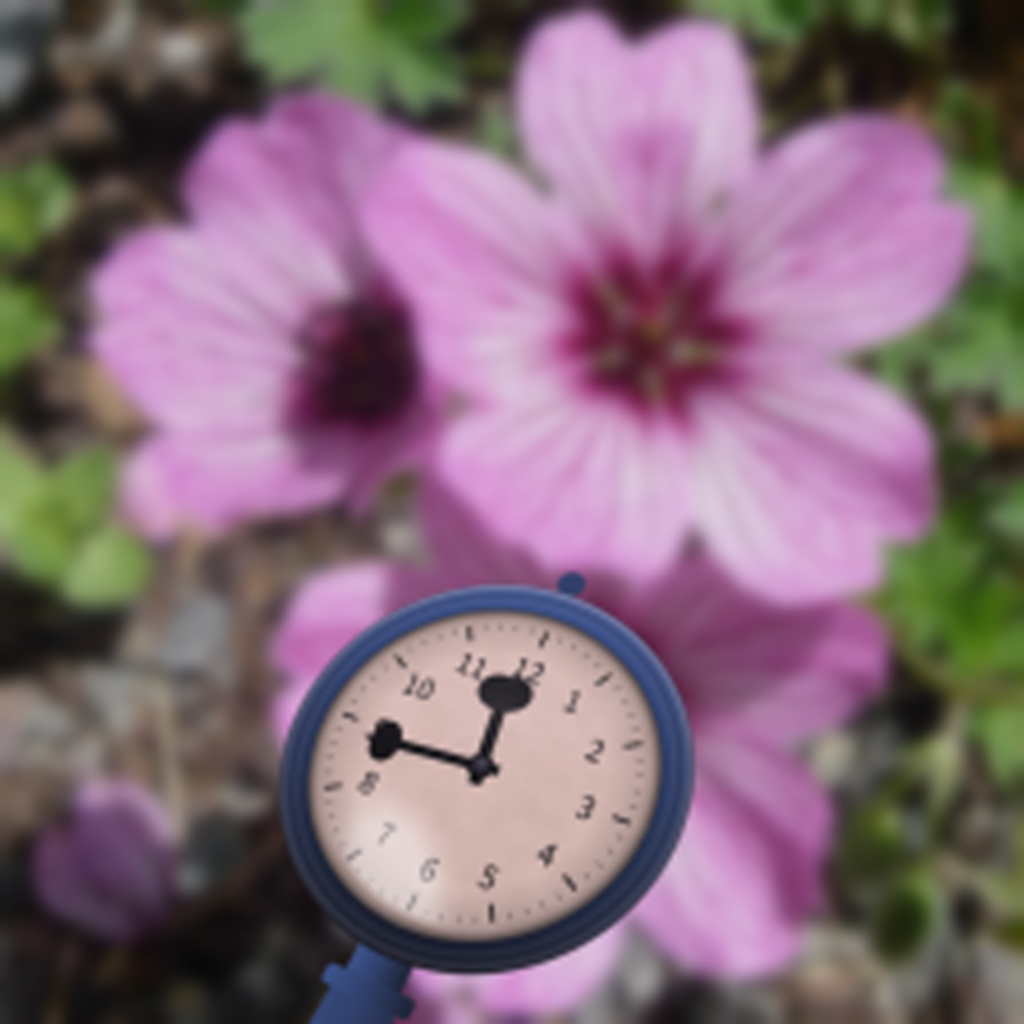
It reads 11h44
